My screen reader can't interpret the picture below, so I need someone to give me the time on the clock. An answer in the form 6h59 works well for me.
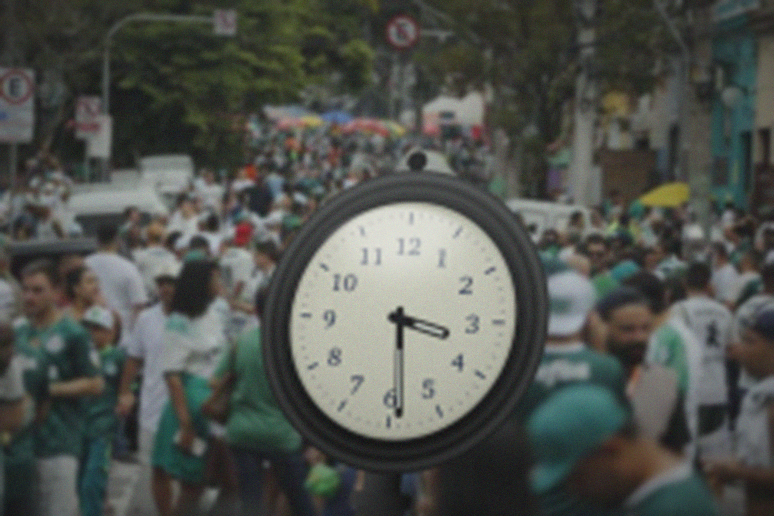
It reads 3h29
